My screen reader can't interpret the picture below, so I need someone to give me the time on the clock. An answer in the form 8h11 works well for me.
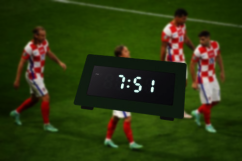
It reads 7h51
